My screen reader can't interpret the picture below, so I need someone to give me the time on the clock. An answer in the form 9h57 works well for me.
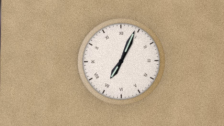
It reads 7h04
